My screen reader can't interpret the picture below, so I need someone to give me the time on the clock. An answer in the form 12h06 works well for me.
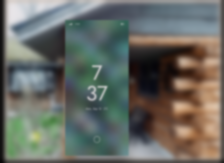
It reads 7h37
